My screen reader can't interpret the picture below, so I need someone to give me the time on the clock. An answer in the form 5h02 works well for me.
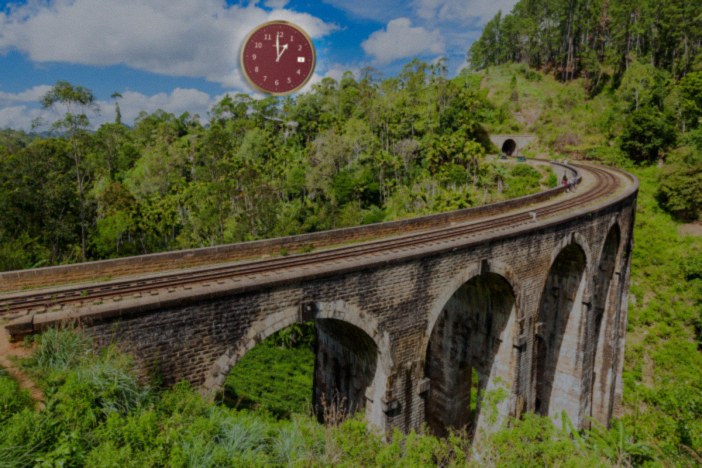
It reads 12h59
